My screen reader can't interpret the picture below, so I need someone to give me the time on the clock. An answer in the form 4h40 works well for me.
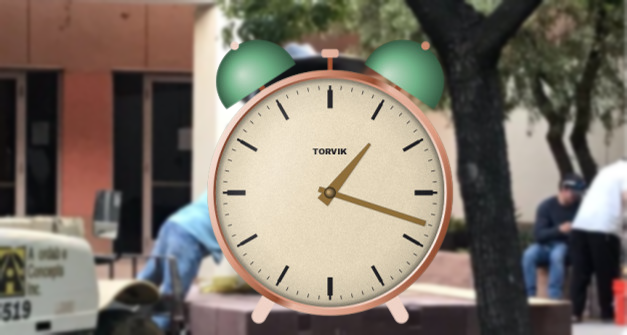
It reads 1h18
